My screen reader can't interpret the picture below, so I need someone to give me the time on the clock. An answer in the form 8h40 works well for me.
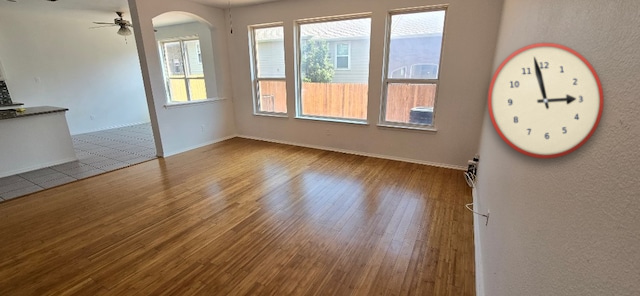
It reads 2h58
